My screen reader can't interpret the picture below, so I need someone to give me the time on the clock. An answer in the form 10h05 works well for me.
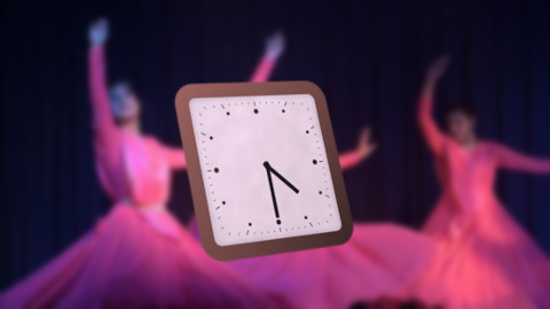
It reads 4h30
